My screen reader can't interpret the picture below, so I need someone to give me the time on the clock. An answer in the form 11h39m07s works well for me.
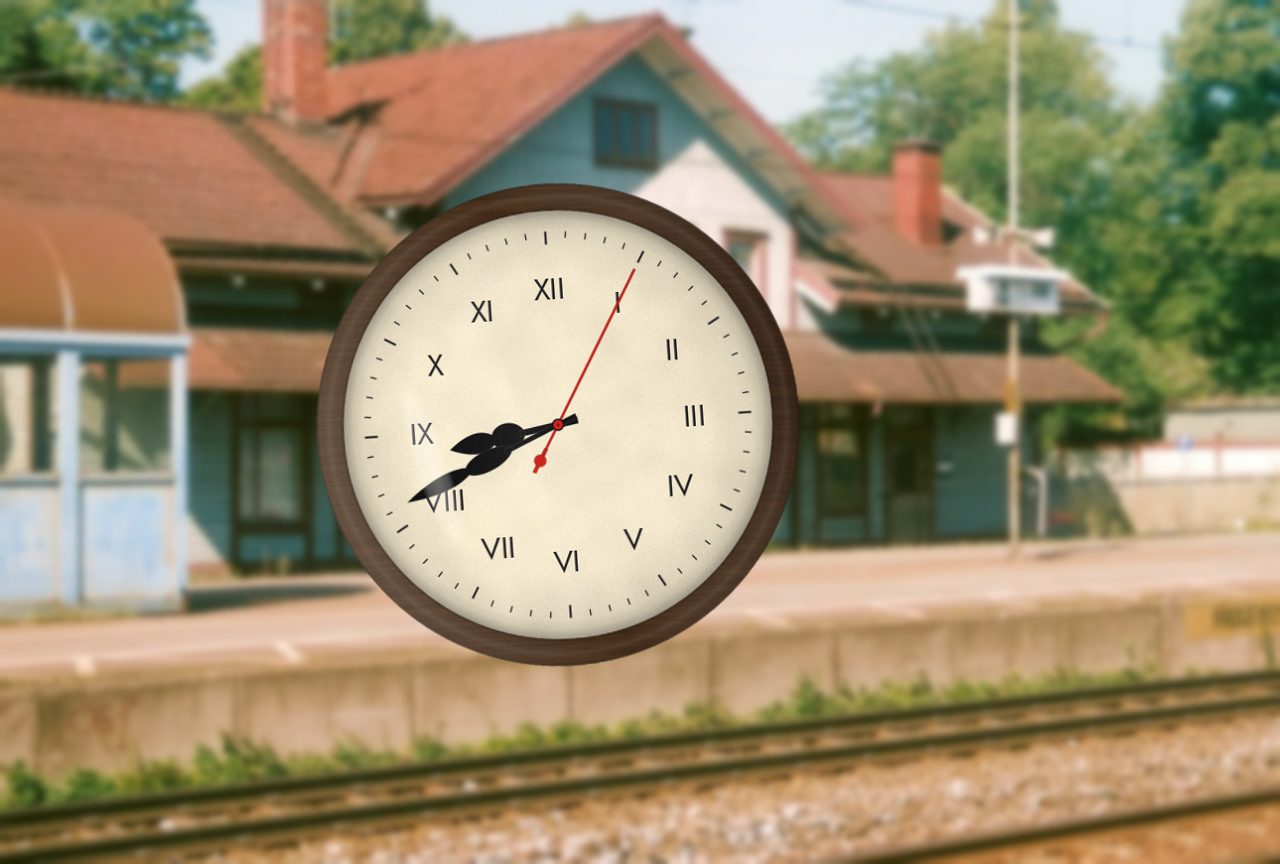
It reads 8h41m05s
